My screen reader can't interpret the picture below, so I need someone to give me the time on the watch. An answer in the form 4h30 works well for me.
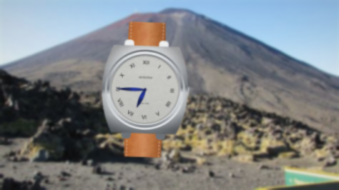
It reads 6h45
